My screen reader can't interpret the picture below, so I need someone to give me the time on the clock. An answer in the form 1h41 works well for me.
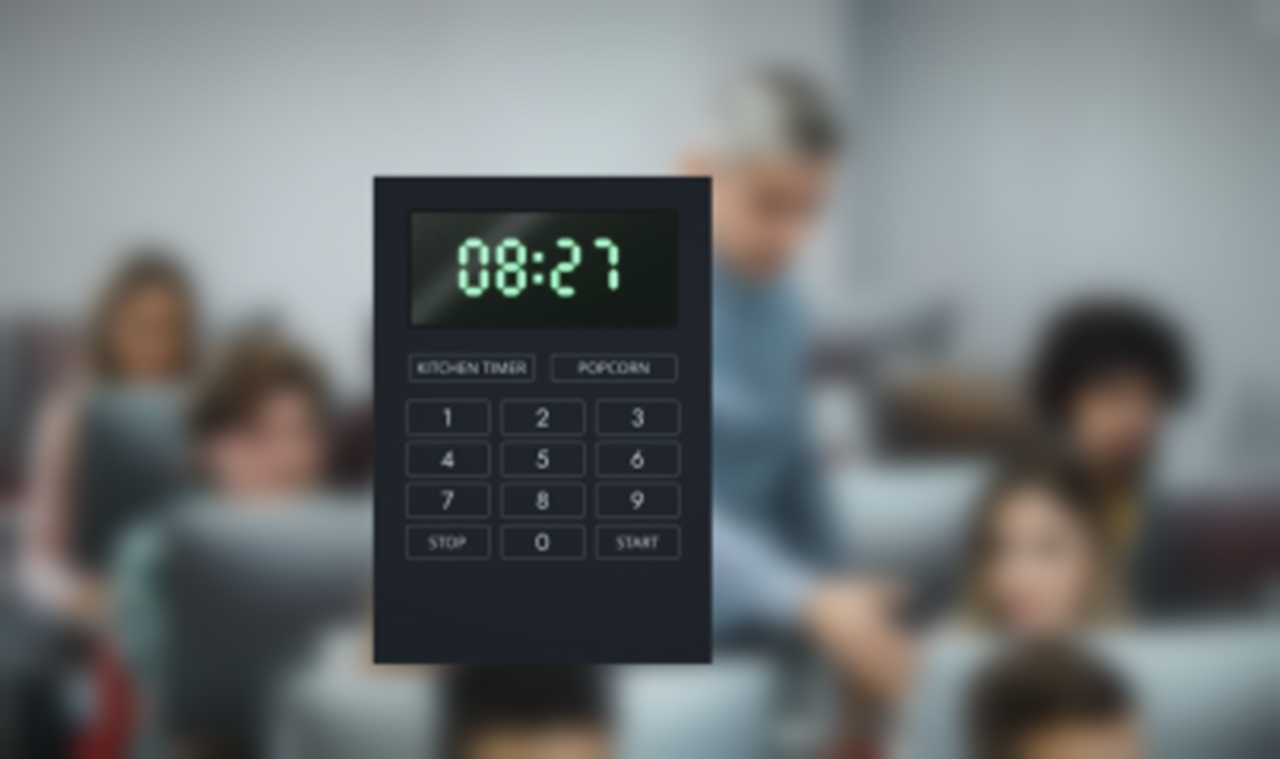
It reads 8h27
